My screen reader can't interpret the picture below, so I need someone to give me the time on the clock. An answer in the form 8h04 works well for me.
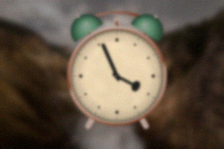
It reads 3h56
